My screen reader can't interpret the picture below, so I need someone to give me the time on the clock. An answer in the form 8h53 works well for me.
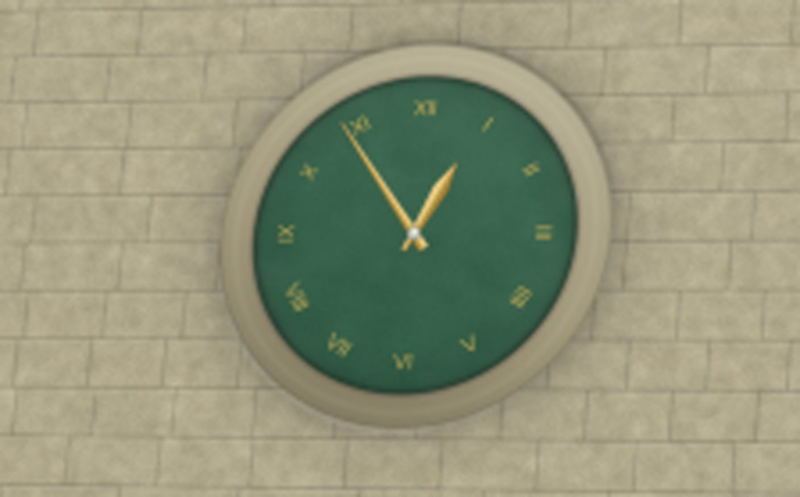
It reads 12h54
